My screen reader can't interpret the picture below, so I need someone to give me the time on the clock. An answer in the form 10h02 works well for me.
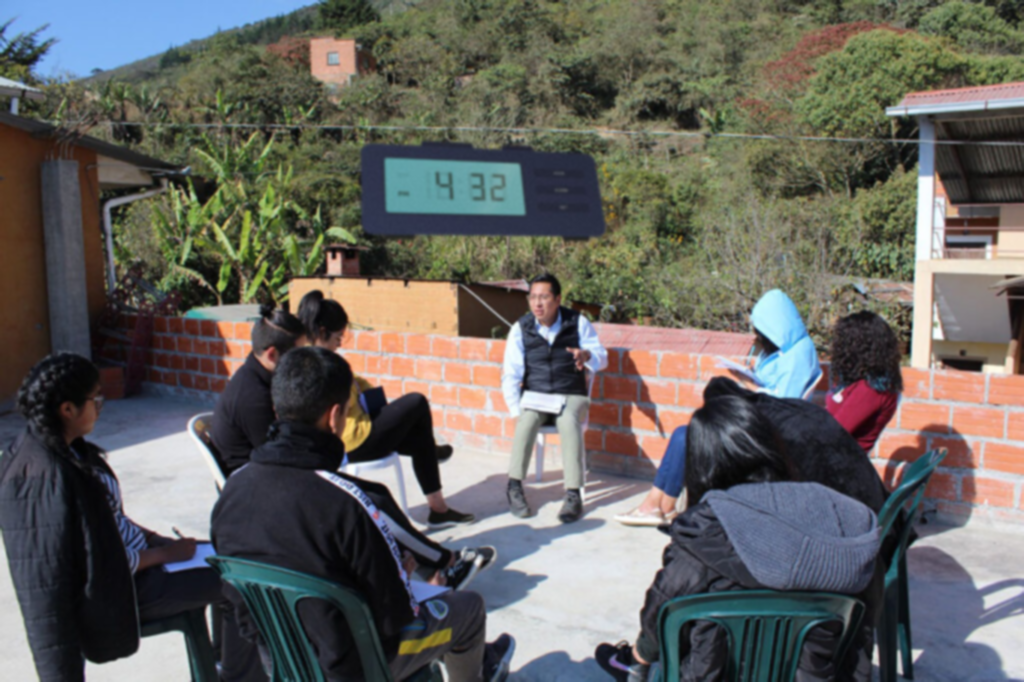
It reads 4h32
